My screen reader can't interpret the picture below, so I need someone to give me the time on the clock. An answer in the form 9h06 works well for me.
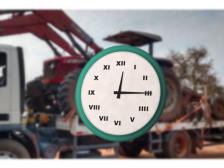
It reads 12h15
